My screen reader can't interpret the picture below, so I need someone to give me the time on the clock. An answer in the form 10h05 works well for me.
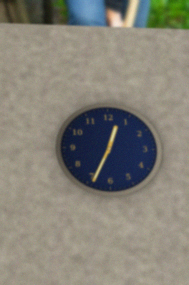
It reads 12h34
